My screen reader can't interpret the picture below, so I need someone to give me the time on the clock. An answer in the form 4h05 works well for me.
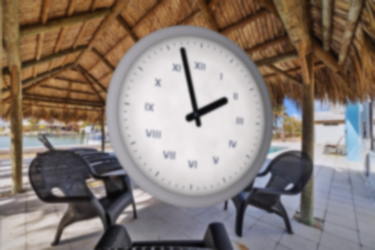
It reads 1h57
